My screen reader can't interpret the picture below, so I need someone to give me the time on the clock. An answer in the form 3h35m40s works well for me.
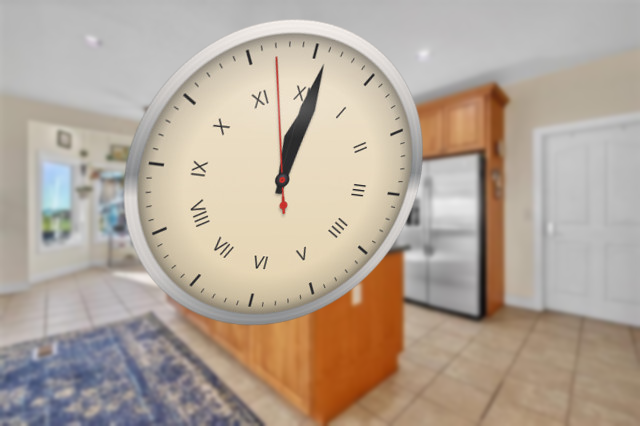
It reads 12h00m57s
